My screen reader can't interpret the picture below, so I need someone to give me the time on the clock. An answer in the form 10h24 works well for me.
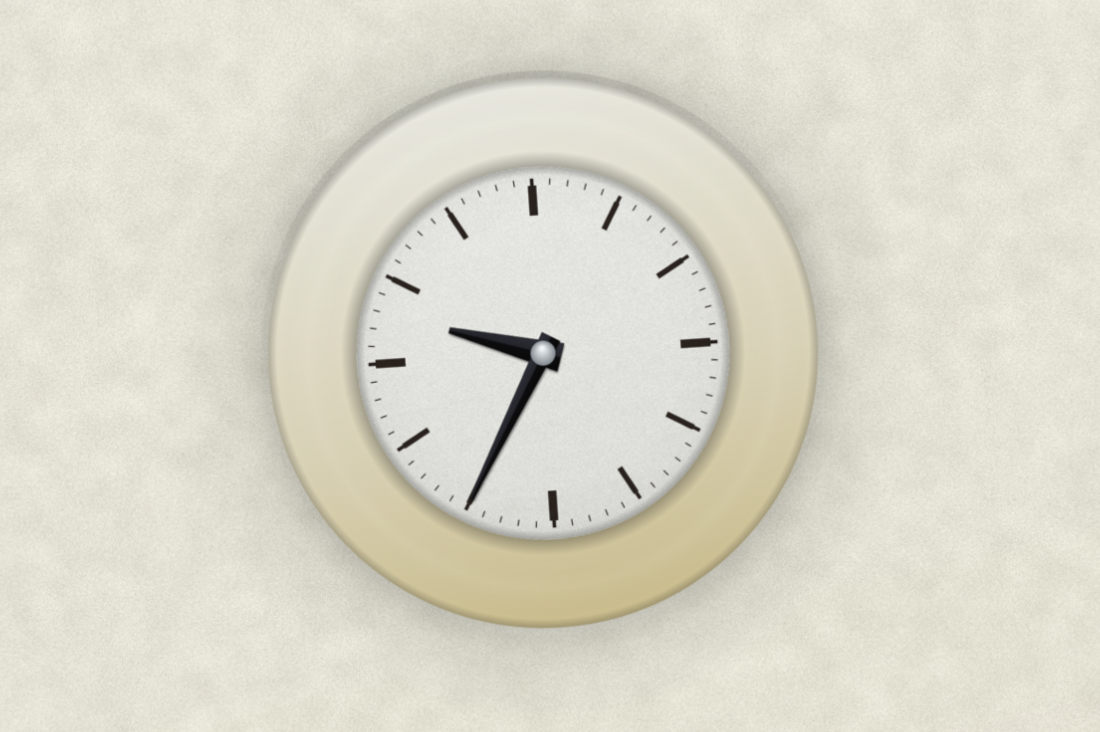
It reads 9h35
